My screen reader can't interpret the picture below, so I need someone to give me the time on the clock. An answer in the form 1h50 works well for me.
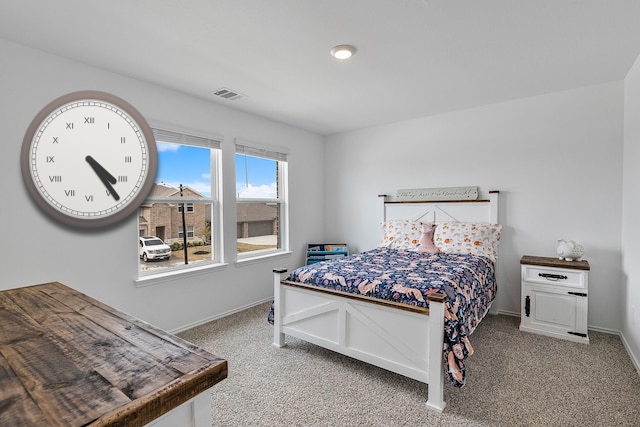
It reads 4h24
